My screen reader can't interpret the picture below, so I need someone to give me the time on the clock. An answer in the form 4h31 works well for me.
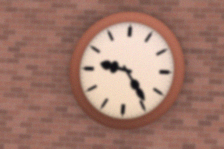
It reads 9h24
